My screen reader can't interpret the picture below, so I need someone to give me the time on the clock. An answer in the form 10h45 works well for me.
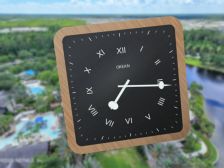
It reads 7h16
